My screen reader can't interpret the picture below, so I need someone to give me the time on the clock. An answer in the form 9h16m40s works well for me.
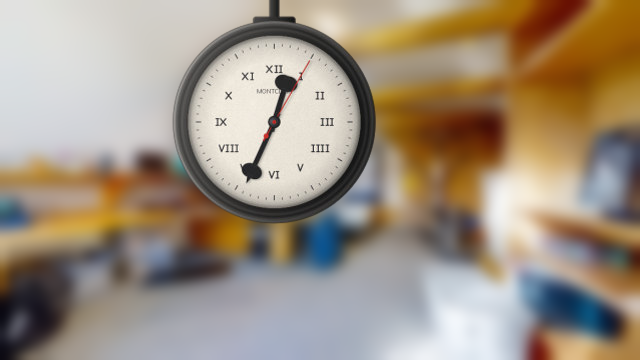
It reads 12h34m05s
